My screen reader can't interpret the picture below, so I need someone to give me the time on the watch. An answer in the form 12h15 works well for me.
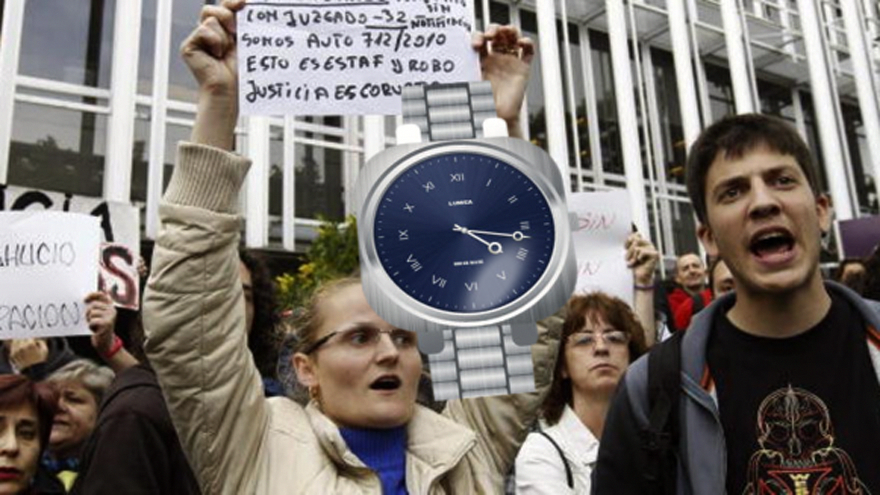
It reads 4h17
